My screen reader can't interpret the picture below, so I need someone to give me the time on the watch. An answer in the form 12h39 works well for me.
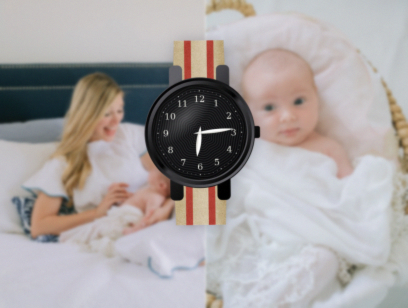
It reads 6h14
